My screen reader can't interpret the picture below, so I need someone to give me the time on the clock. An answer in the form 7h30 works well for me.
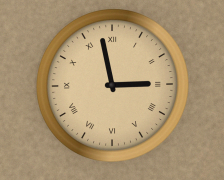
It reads 2h58
